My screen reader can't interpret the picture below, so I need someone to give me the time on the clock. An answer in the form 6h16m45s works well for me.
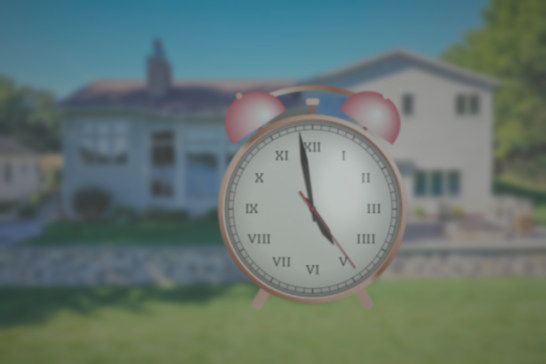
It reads 4h58m24s
